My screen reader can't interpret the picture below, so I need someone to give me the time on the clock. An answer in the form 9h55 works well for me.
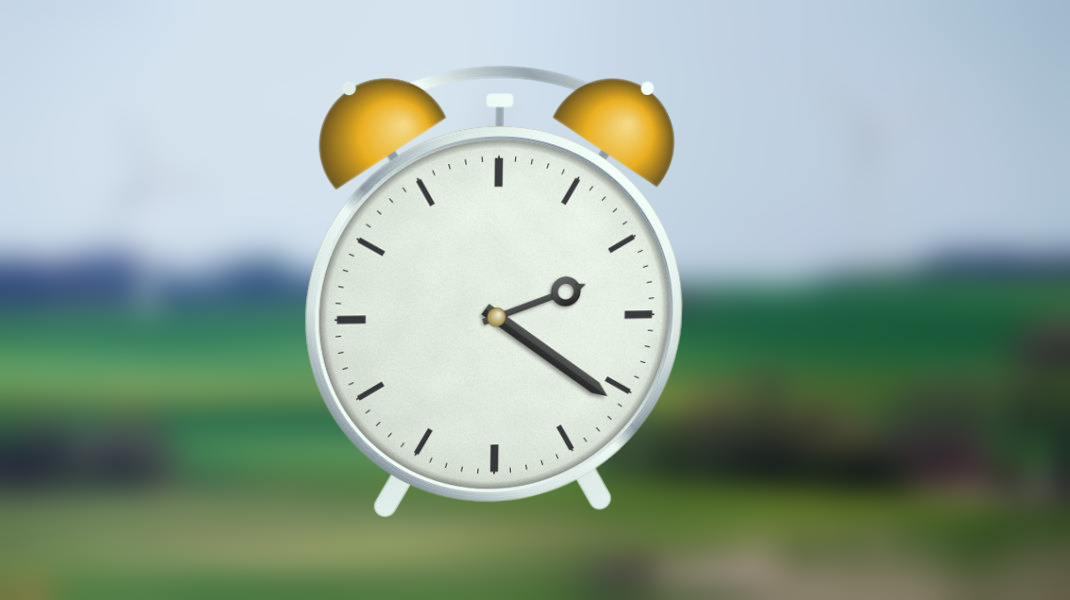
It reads 2h21
